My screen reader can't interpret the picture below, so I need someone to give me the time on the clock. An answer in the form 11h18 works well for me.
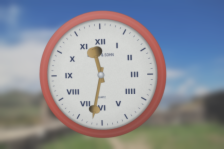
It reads 11h32
